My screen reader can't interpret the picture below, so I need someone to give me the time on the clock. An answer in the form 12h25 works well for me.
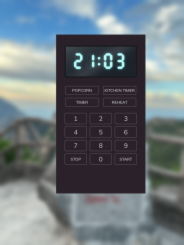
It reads 21h03
